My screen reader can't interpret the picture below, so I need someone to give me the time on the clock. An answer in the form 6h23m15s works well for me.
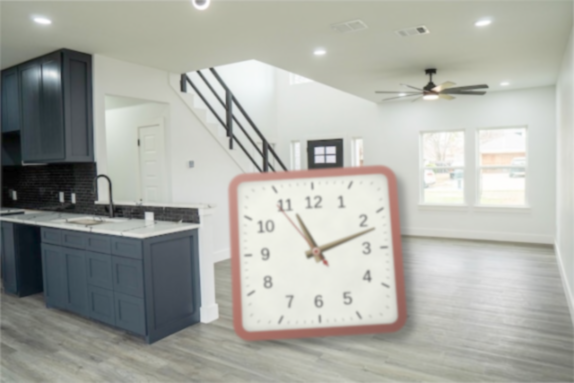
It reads 11h11m54s
